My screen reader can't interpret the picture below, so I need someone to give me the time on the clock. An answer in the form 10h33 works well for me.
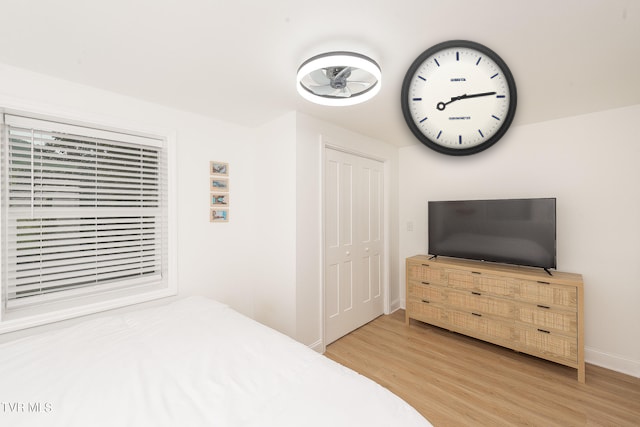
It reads 8h14
